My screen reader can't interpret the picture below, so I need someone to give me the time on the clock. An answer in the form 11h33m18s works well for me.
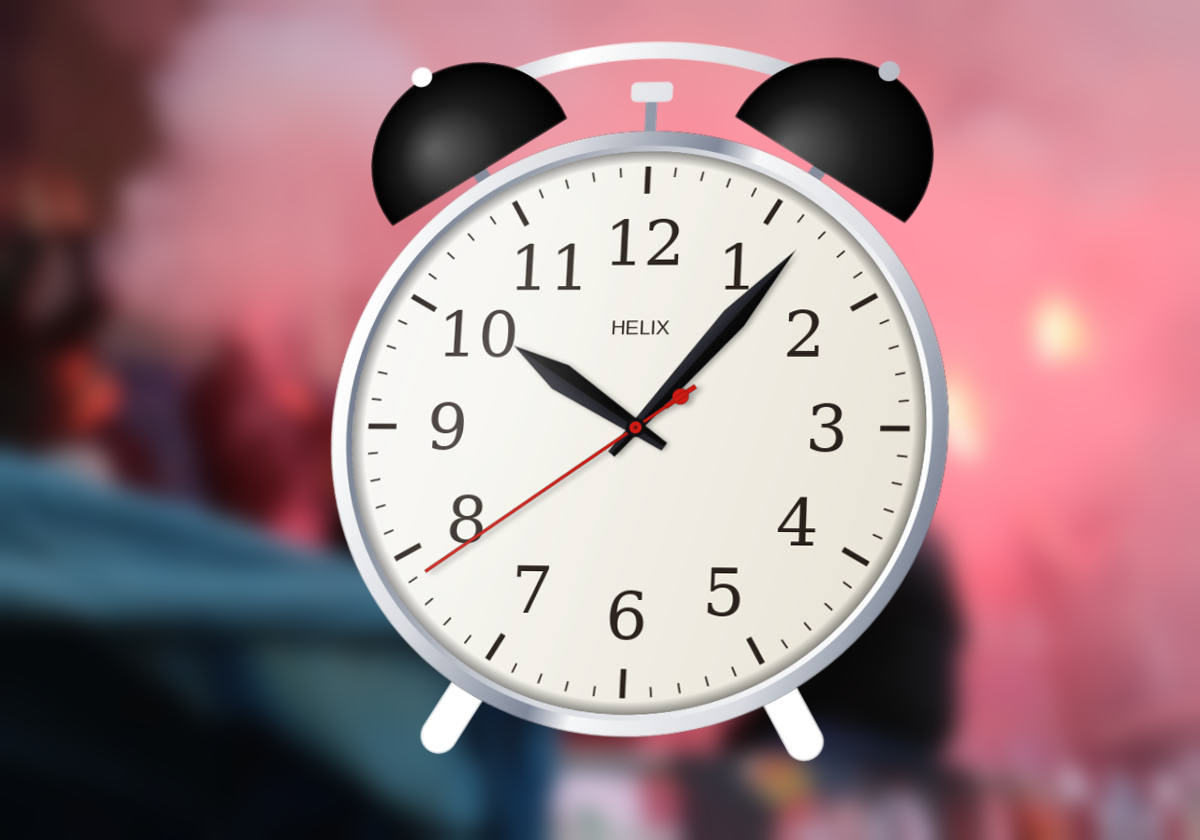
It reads 10h06m39s
